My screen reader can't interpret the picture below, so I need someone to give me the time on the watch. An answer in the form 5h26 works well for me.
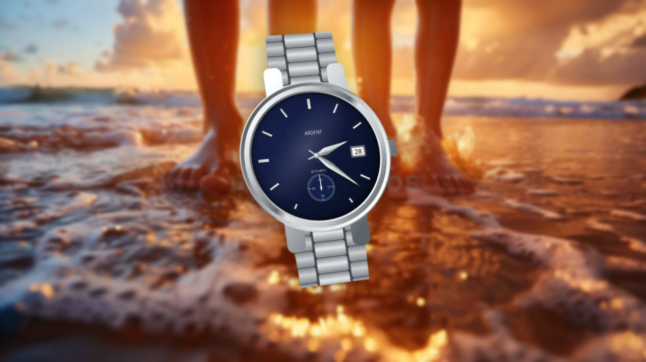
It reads 2h22
